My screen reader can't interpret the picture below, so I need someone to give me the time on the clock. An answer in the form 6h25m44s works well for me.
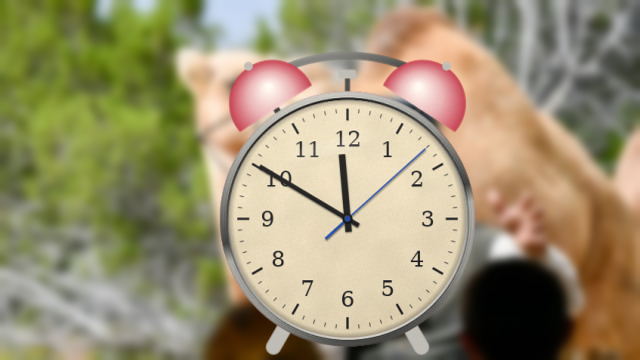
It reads 11h50m08s
